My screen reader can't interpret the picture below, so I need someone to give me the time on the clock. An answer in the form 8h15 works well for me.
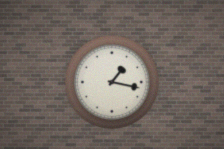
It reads 1h17
